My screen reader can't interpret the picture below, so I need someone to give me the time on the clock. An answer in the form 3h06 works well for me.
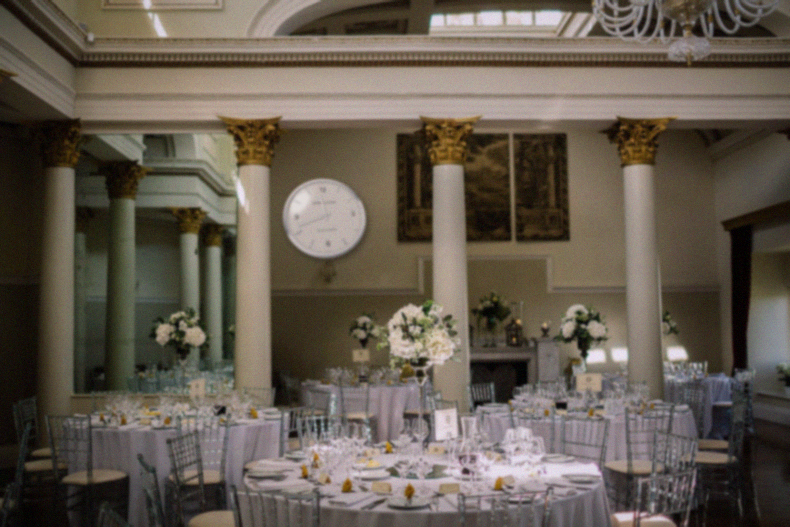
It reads 11h42
